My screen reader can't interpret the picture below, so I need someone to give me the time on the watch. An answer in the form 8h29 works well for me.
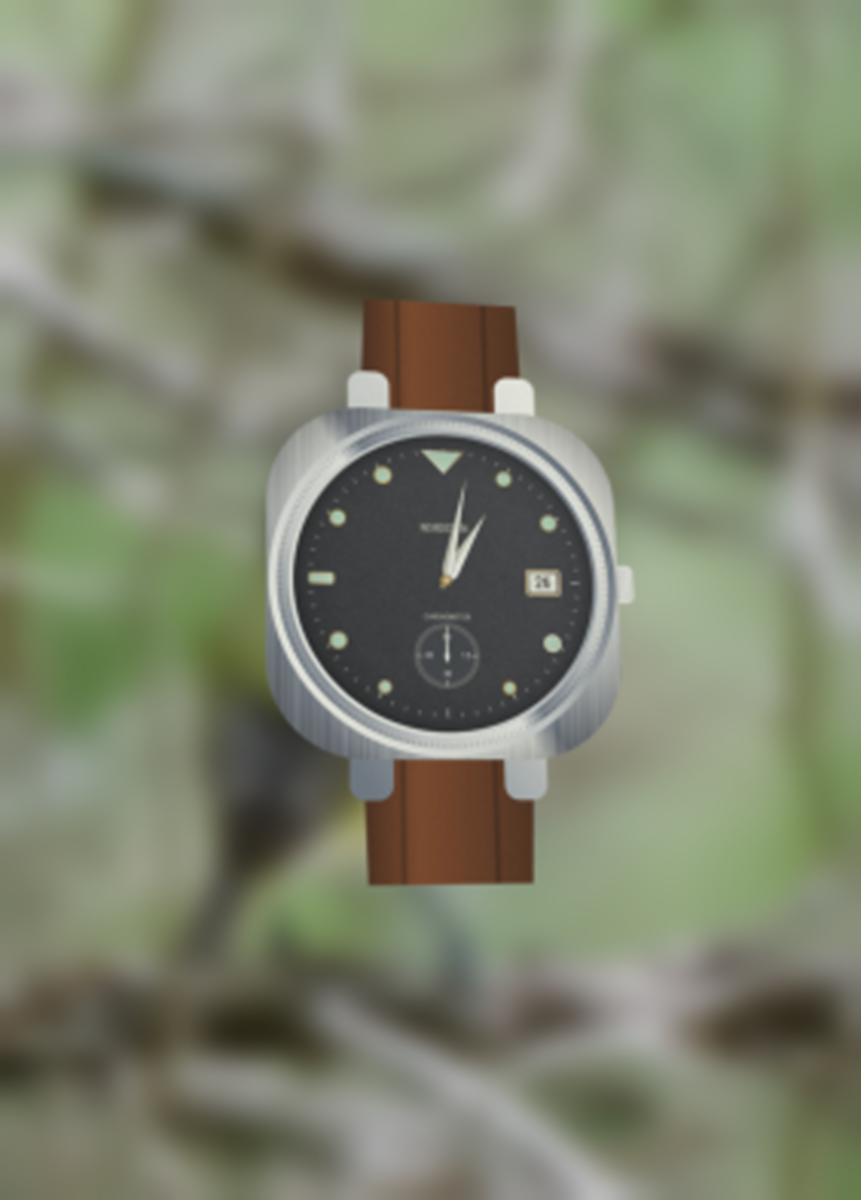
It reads 1h02
